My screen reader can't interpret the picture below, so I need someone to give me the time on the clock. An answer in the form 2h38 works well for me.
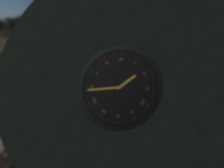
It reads 1h44
